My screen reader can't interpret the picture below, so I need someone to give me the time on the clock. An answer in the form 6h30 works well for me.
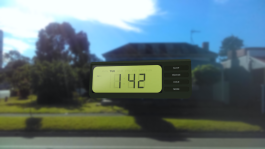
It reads 1h42
